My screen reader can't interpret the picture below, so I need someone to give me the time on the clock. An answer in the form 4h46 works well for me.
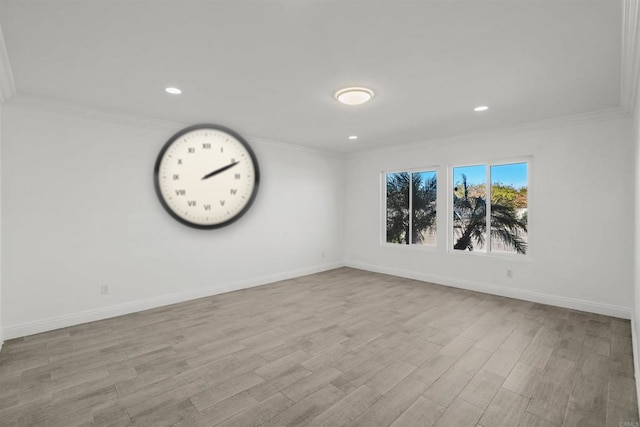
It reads 2h11
